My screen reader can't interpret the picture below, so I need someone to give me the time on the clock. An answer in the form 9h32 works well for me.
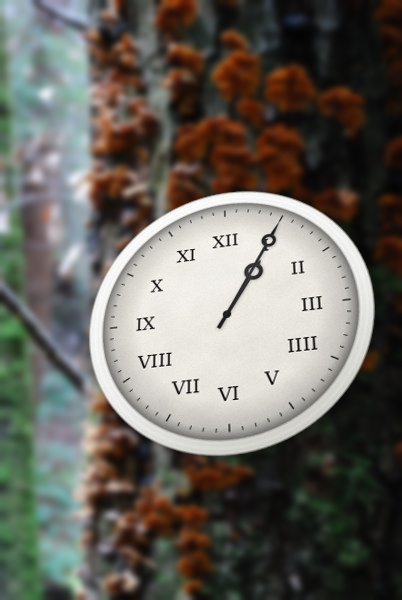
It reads 1h05
